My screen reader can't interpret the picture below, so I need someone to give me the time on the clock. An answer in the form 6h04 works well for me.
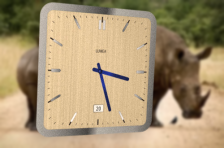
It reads 3h27
